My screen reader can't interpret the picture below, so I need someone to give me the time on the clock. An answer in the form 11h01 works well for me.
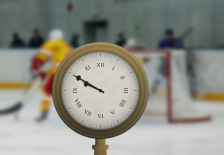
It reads 9h50
